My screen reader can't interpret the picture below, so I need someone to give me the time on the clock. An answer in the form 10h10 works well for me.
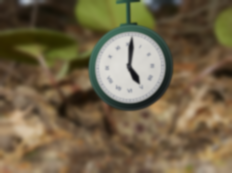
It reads 5h01
